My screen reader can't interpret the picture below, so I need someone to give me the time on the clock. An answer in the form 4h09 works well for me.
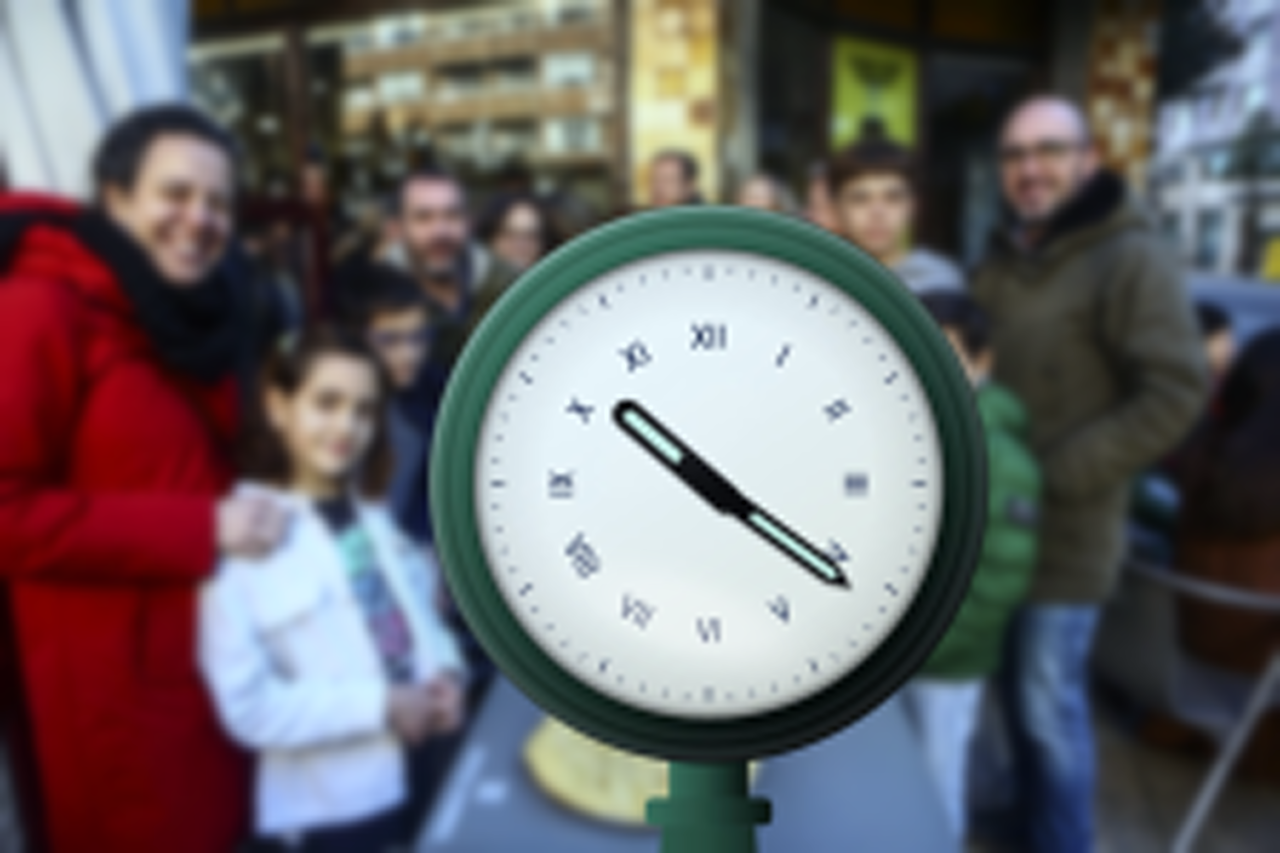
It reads 10h21
